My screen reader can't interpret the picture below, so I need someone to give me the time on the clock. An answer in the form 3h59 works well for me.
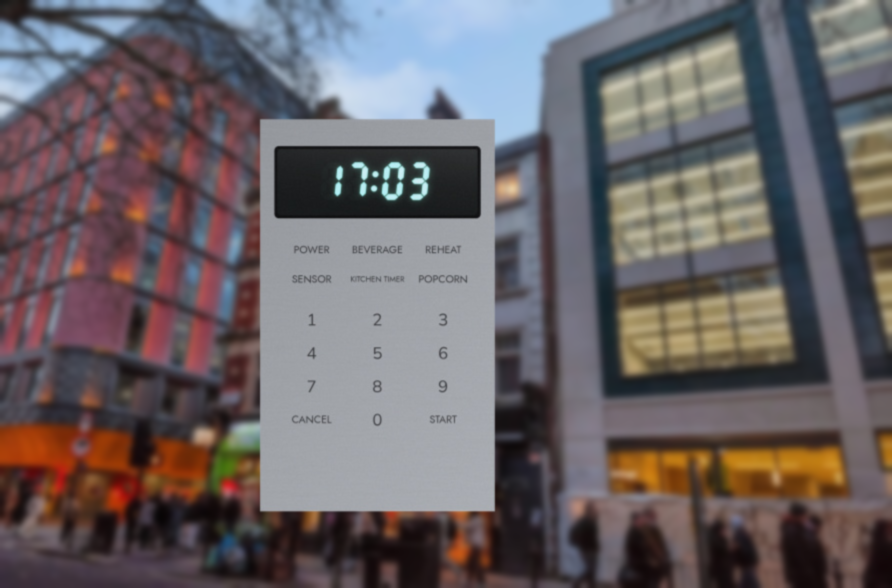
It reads 17h03
